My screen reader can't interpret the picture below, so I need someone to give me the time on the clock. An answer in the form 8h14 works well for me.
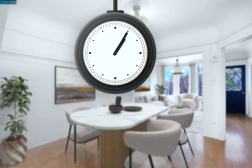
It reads 1h05
